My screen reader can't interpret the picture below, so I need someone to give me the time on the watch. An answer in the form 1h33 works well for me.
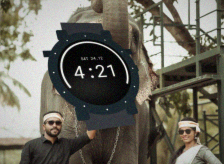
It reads 4h21
